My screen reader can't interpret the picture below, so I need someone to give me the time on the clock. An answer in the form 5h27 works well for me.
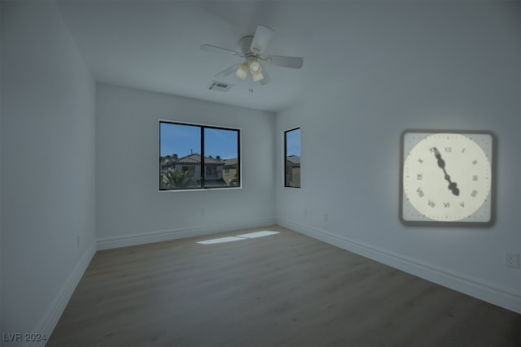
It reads 4h56
